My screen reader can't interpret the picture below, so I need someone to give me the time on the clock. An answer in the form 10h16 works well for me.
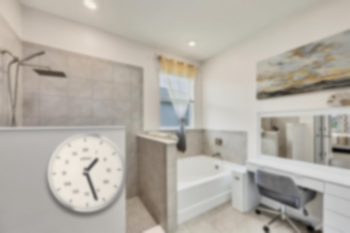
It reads 1h27
